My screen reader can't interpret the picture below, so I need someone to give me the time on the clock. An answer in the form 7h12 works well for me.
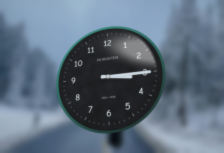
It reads 3h15
